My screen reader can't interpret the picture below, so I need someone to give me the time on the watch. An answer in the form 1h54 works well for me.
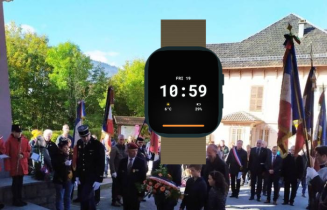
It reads 10h59
